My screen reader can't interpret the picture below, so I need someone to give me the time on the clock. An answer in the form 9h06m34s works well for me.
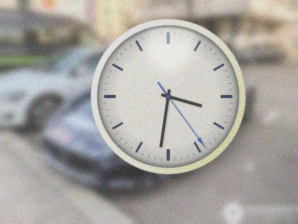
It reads 3h31m24s
